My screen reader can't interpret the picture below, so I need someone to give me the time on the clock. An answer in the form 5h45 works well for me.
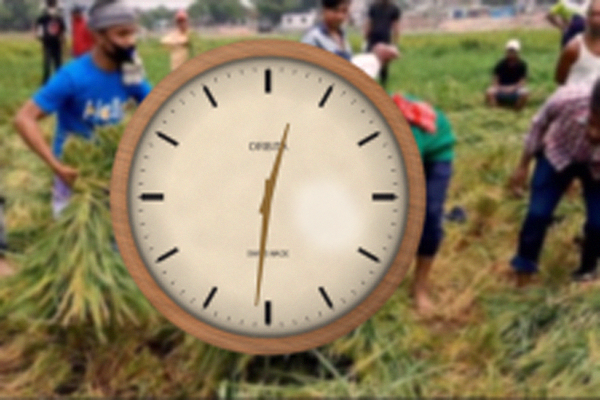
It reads 12h31
